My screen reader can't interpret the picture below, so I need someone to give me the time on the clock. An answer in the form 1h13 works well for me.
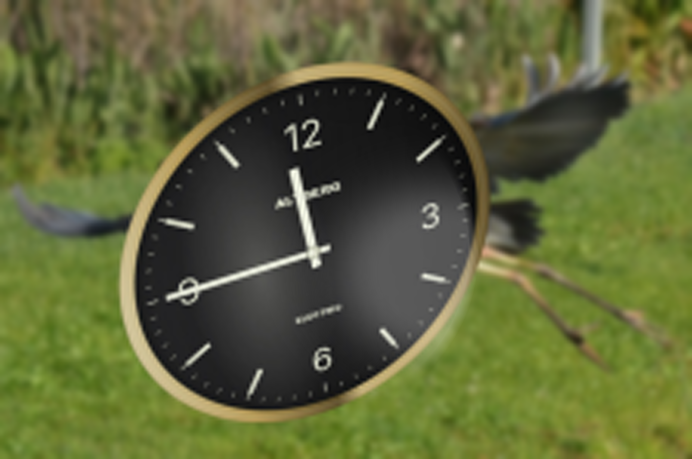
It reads 11h45
